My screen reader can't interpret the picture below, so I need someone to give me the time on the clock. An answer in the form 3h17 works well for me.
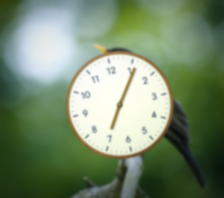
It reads 7h06
